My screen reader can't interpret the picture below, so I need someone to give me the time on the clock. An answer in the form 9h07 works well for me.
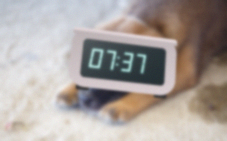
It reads 7h37
